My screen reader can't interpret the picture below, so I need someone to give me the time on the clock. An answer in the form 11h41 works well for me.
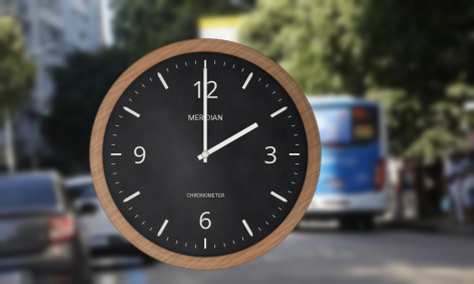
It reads 2h00
